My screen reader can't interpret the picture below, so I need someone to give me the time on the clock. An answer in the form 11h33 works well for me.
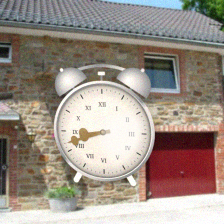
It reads 8h42
